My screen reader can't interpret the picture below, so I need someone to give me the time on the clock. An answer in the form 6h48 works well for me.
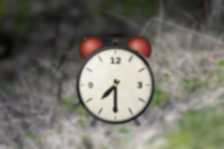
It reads 7h30
